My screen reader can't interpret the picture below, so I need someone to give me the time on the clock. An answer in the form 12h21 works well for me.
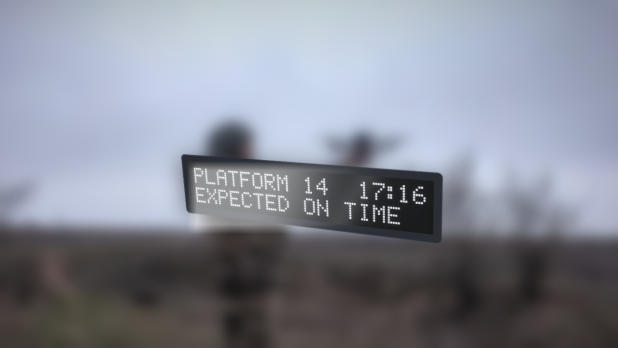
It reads 17h16
